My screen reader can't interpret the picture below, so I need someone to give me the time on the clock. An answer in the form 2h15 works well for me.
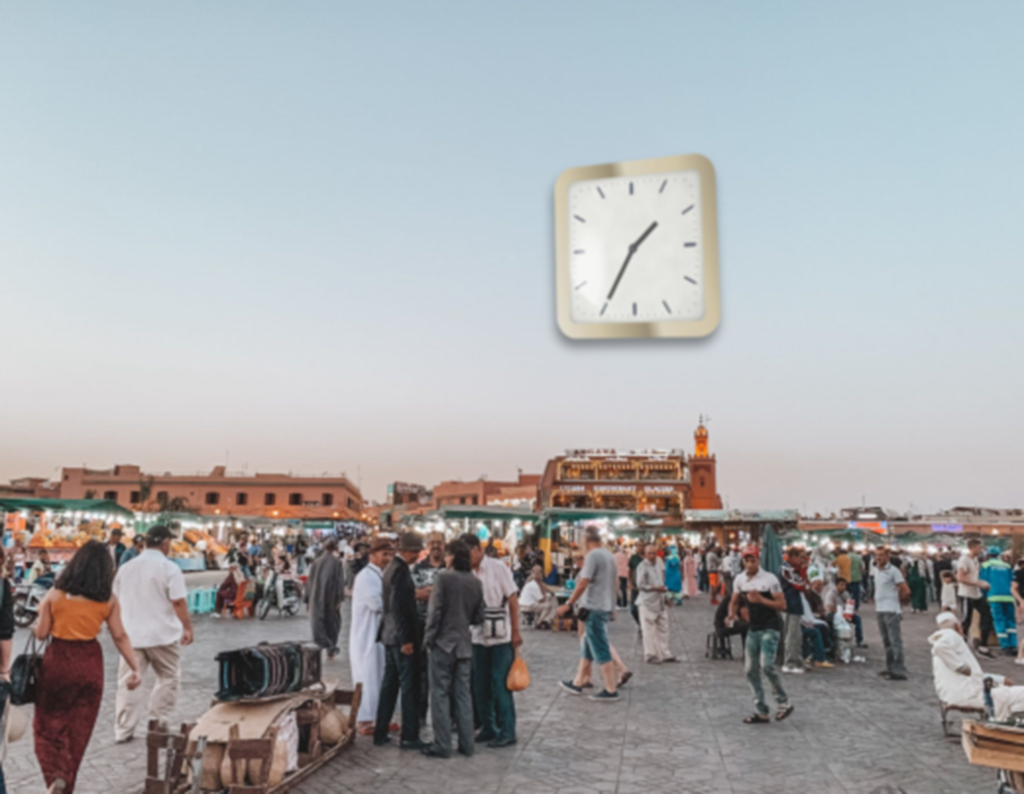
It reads 1h35
